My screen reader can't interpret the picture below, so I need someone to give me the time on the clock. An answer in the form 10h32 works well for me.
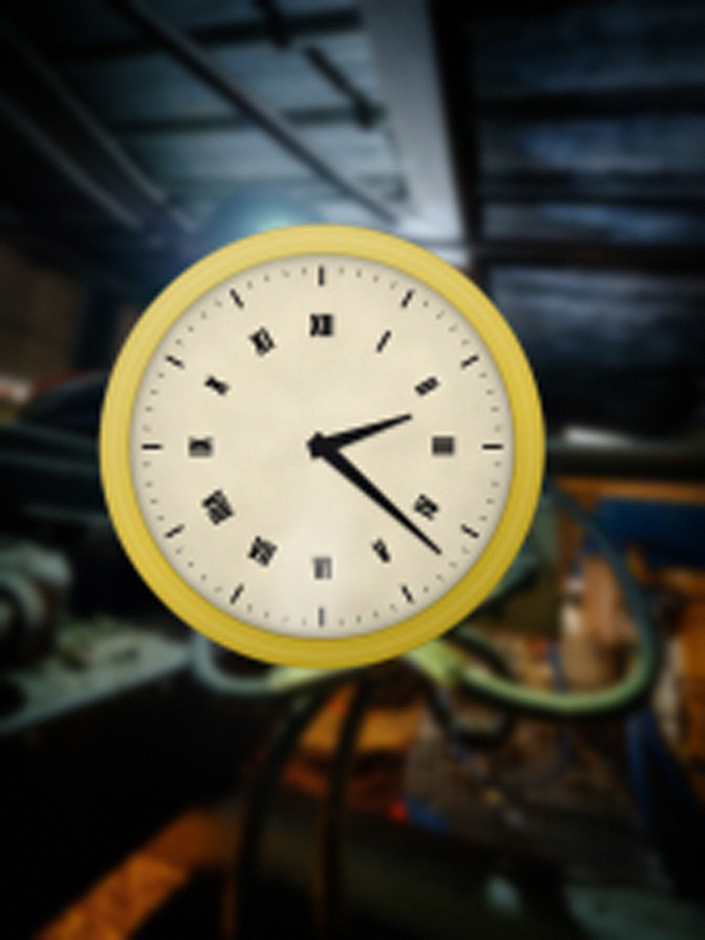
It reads 2h22
